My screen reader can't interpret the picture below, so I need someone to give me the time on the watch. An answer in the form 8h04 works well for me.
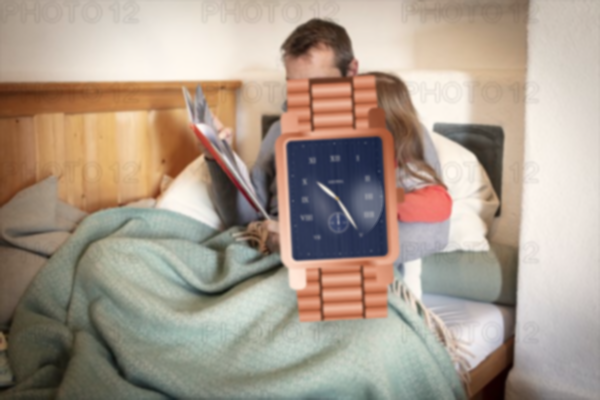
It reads 10h25
